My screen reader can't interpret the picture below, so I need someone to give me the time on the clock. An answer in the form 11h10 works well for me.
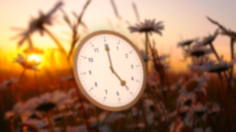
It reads 5h00
